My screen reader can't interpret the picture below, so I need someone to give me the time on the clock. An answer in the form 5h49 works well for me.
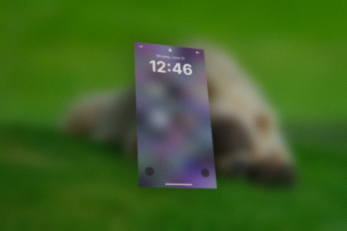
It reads 12h46
